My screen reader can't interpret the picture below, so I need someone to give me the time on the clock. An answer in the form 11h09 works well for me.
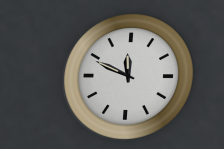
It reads 11h49
